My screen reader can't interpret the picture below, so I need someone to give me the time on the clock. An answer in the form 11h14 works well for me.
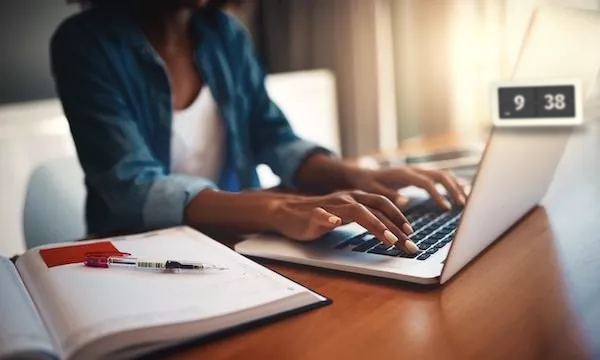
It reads 9h38
